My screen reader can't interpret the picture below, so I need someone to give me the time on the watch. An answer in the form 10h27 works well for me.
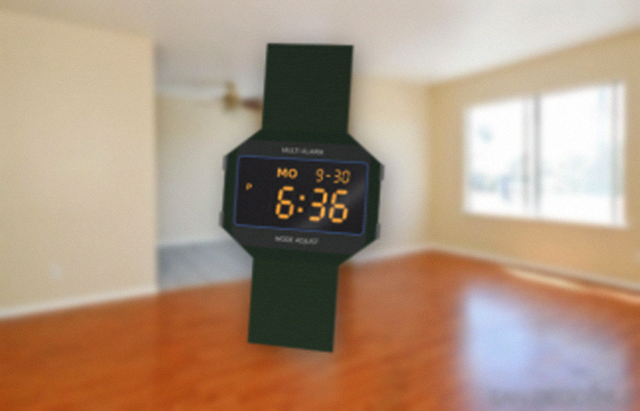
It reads 6h36
